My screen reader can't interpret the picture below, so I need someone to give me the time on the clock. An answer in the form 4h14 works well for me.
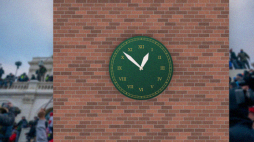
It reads 12h52
